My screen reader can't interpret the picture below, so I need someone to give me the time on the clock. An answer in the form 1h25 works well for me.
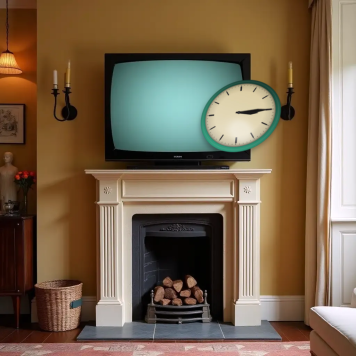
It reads 3h15
